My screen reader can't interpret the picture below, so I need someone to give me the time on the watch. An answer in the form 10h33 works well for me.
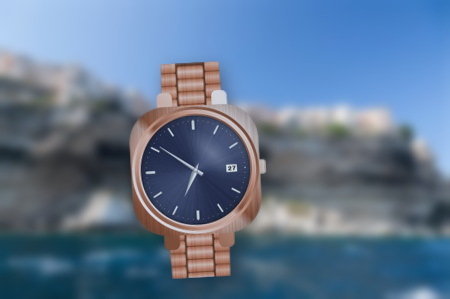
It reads 6h51
